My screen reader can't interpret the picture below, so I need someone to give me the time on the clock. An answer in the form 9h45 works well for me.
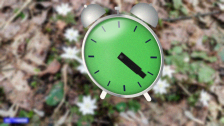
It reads 4h22
